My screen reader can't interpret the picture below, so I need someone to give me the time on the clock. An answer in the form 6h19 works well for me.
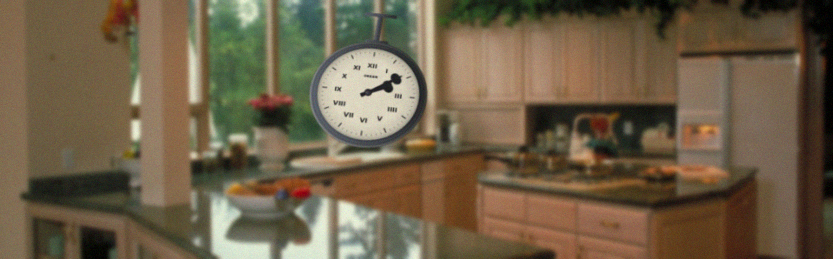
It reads 2h09
